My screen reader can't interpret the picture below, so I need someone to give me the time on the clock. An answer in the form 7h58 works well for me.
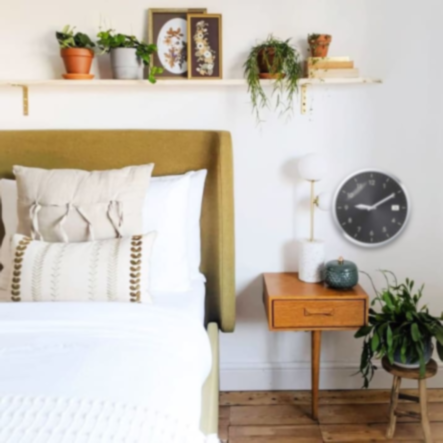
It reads 9h10
